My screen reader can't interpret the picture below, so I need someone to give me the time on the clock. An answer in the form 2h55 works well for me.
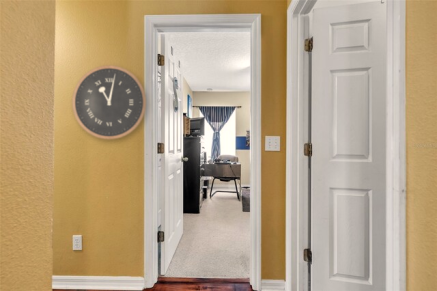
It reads 11h02
